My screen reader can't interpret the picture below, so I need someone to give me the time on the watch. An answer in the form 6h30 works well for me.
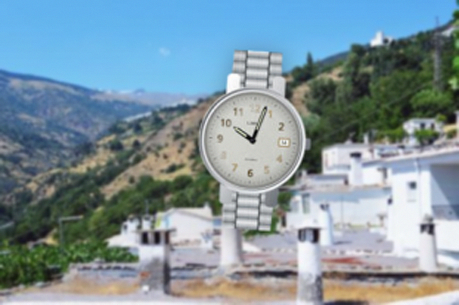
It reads 10h03
